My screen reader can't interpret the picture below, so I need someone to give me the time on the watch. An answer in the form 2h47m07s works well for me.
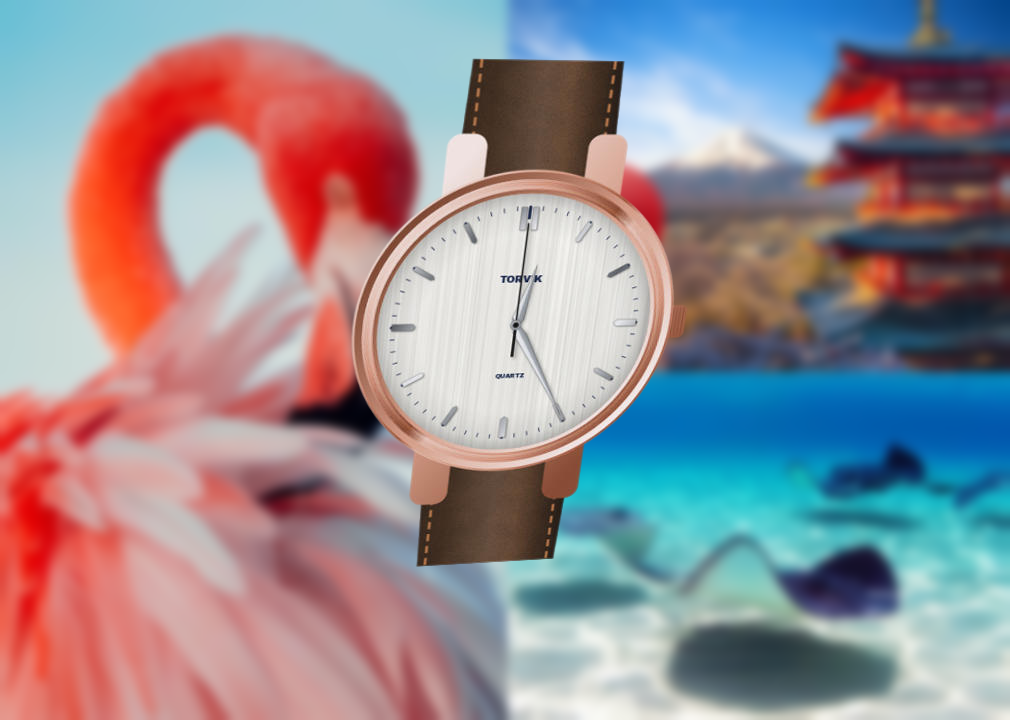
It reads 12h25m00s
